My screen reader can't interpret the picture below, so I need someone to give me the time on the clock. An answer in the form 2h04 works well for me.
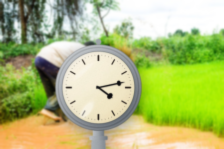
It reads 4h13
